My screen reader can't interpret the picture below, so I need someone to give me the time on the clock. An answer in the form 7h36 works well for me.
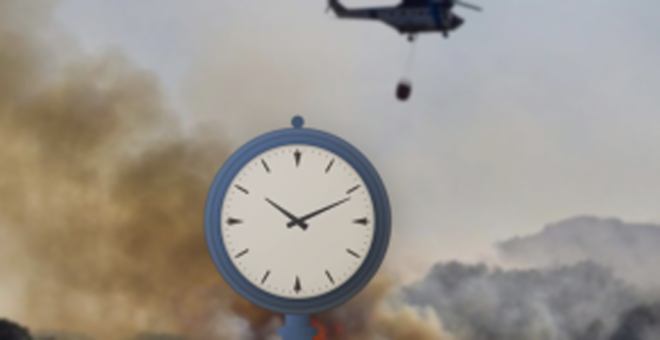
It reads 10h11
